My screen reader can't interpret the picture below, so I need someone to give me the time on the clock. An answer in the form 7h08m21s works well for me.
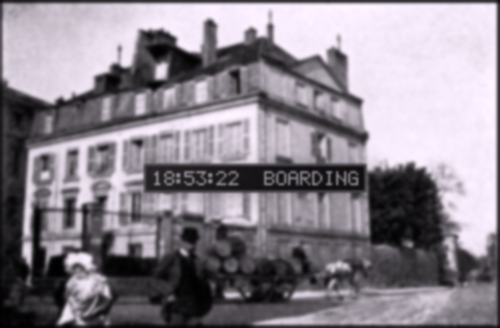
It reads 18h53m22s
